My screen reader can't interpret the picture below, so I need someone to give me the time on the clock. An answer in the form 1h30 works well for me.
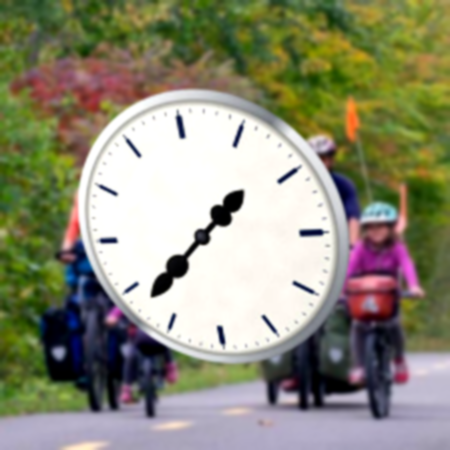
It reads 1h38
